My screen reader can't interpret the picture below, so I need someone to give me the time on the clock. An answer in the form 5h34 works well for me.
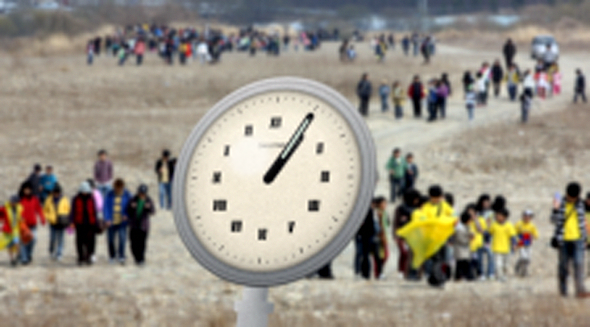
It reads 1h05
